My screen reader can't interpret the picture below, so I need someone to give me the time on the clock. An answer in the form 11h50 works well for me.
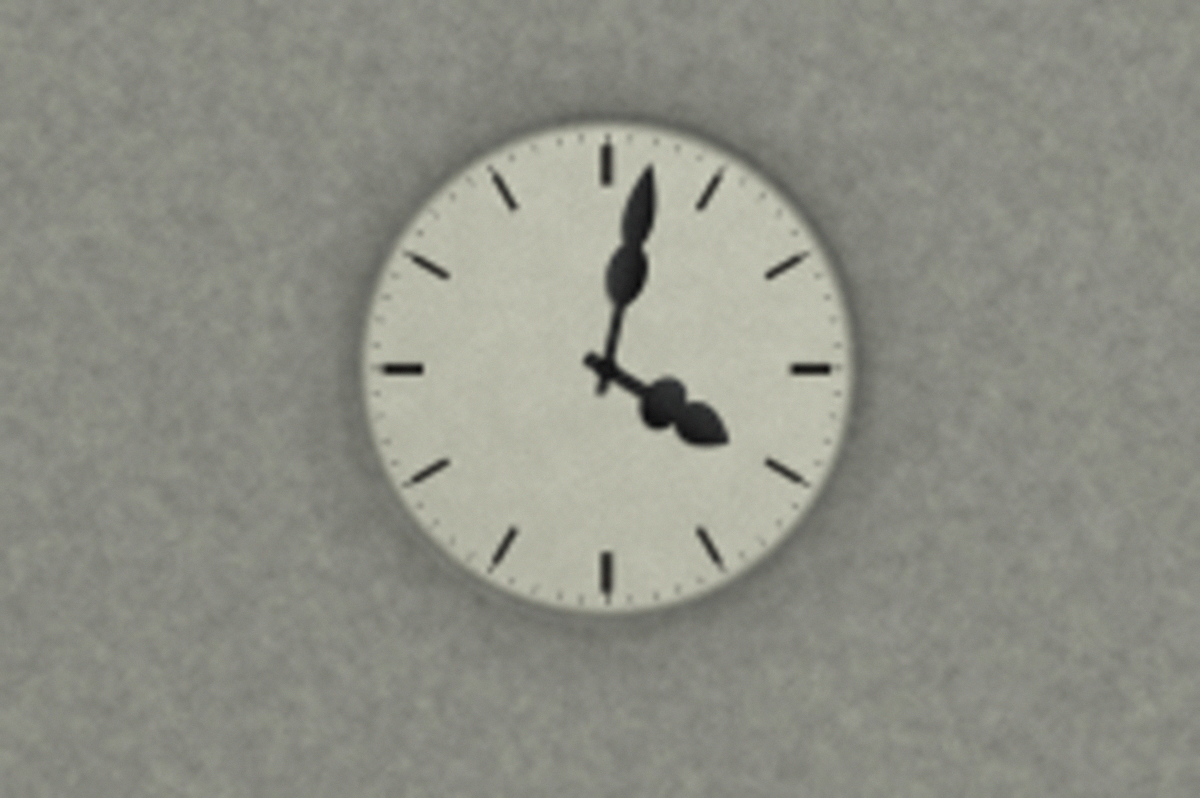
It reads 4h02
